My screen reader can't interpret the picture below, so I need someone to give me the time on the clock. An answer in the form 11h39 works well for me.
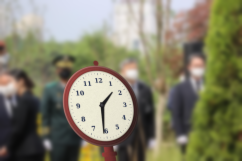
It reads 1h31
